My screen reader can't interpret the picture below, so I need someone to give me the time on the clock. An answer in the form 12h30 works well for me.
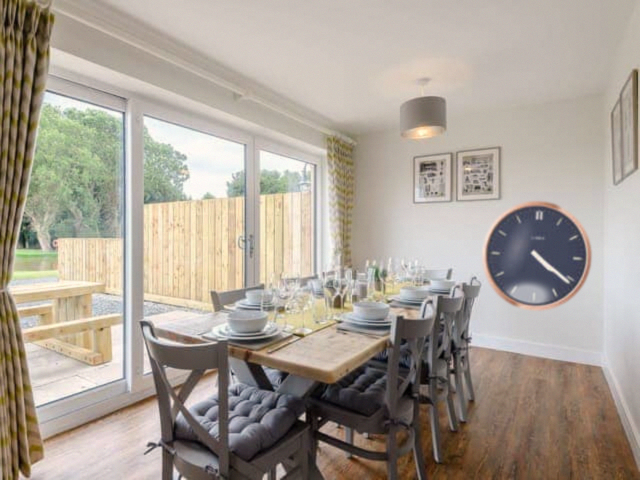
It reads 4h21
